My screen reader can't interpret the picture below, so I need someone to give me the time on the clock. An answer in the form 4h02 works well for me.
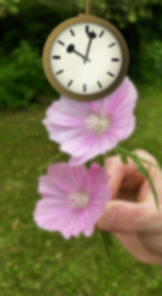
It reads 10h02
